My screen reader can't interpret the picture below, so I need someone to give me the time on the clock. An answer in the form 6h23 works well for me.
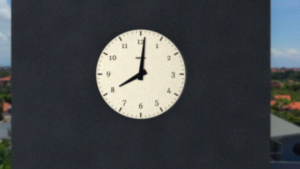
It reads 8h01
